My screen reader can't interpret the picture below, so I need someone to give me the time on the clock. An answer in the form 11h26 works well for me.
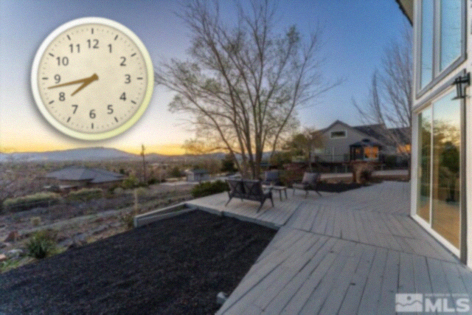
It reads 7h43
